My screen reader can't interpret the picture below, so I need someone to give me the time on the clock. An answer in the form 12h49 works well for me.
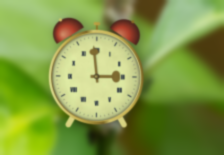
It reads 2h59
